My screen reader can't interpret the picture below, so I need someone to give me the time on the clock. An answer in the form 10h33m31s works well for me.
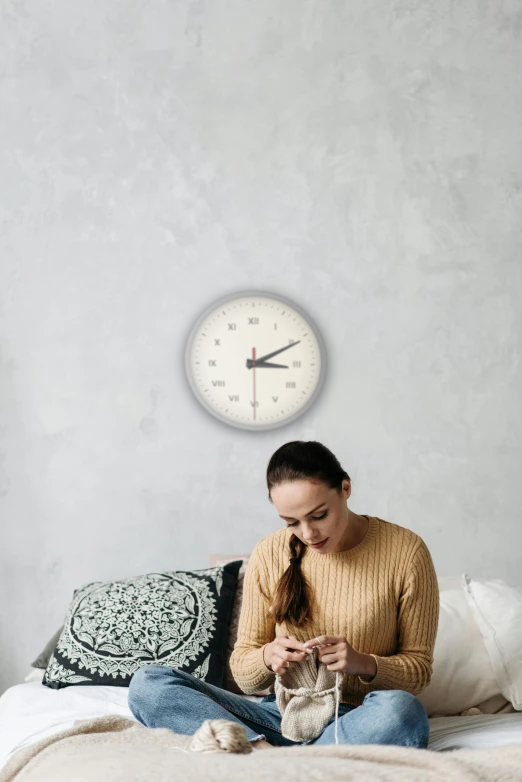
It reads 3h10m30s
